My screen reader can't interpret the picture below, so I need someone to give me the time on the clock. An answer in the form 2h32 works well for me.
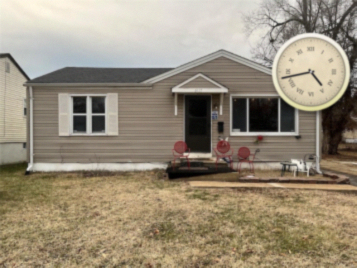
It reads 4h43
